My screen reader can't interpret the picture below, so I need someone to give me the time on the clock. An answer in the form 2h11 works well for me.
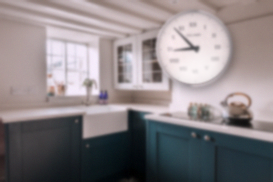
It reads 8h53
